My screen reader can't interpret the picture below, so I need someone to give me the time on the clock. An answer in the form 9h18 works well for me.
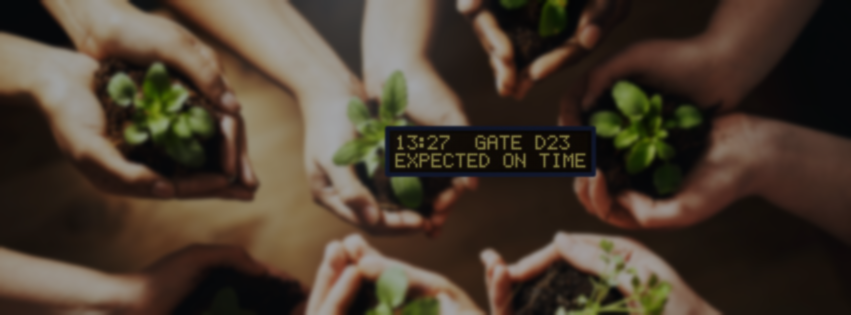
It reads 13h27
